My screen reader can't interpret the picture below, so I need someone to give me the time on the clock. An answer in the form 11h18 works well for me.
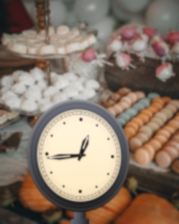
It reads 12h44
